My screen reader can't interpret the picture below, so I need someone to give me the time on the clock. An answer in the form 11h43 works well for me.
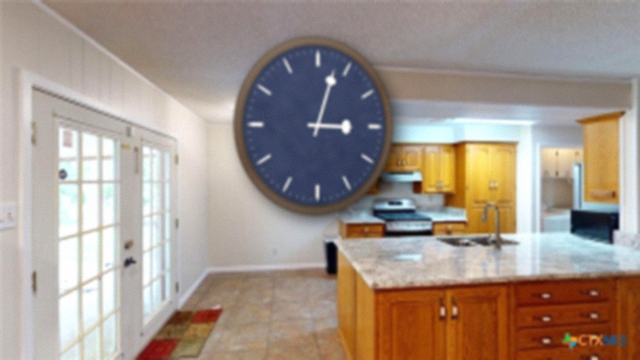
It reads 3h03
